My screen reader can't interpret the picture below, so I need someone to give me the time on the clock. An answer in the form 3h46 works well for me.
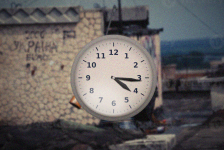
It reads 4h16
